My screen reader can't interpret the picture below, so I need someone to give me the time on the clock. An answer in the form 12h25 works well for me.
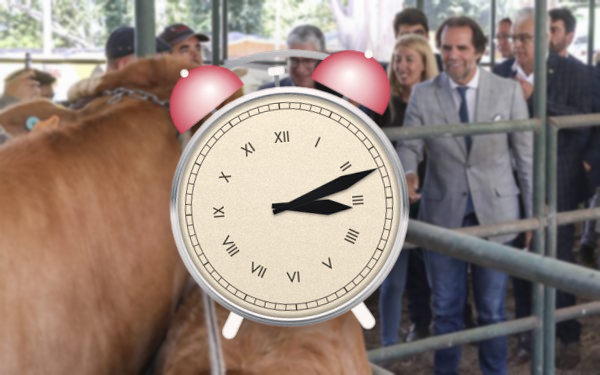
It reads 3h12
